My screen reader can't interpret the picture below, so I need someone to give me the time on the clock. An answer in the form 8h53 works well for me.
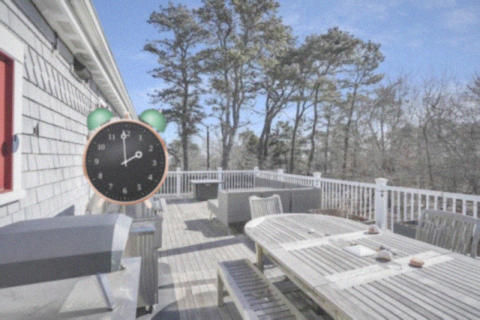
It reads 1h59
